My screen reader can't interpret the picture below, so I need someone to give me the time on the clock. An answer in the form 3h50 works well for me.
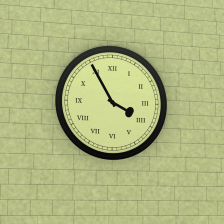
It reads 3h55
